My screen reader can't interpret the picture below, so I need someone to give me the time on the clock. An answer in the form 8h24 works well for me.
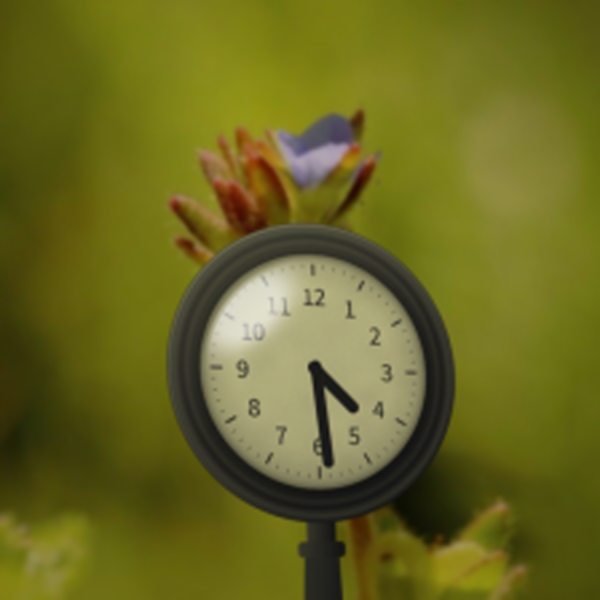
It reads 4h29
